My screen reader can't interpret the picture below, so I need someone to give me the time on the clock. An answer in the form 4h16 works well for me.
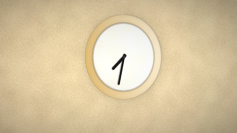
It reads 7h32
